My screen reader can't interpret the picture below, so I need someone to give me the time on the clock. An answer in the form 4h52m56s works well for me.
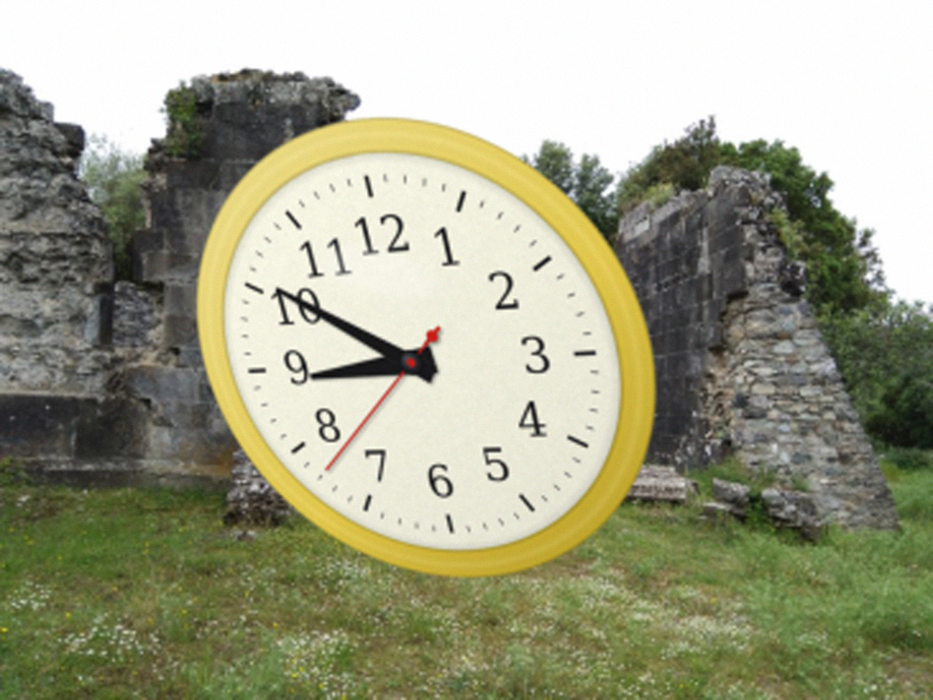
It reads 8h50m38s
